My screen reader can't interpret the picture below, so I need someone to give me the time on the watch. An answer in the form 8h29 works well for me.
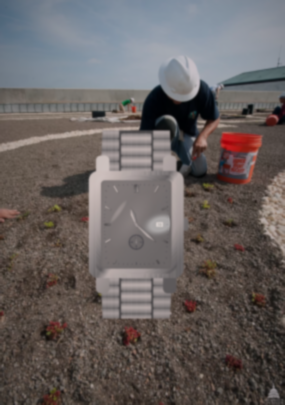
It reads 11h22
